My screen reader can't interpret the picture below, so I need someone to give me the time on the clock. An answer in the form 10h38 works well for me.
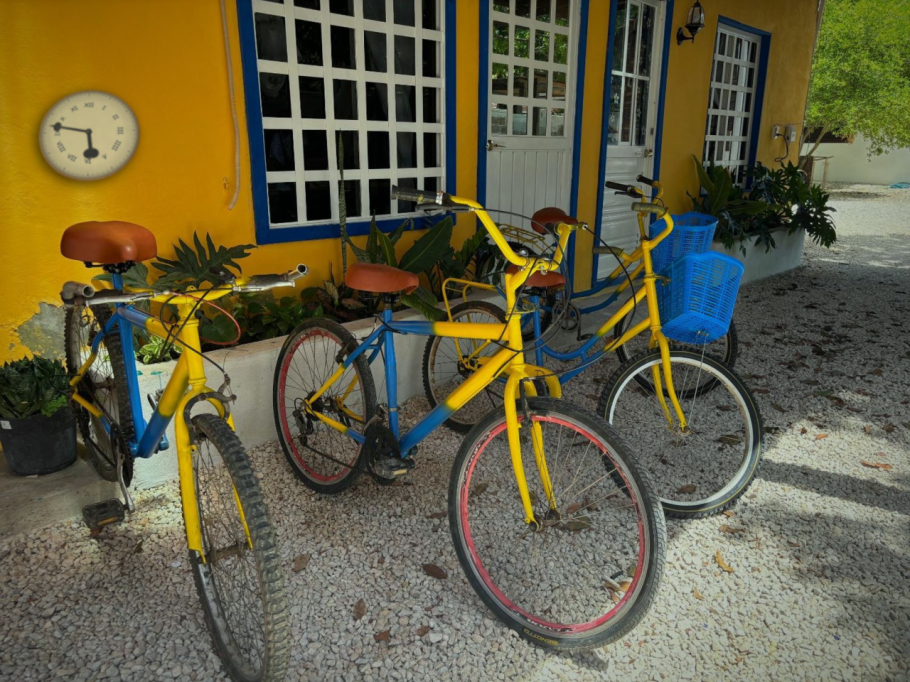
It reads 5h47
